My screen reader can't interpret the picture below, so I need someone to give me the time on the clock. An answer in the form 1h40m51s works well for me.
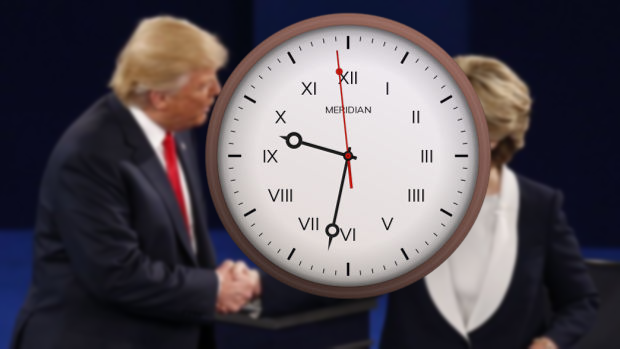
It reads 9h31m59s
